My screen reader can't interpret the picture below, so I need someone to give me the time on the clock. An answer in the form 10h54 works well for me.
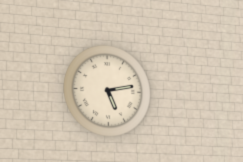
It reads 5h13
